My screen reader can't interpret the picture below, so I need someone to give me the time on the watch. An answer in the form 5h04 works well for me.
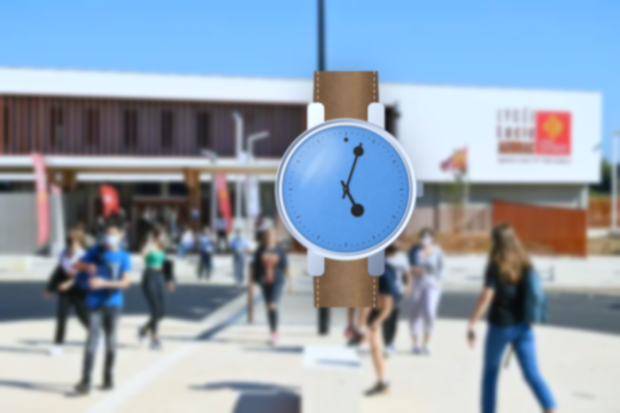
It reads 5h03
